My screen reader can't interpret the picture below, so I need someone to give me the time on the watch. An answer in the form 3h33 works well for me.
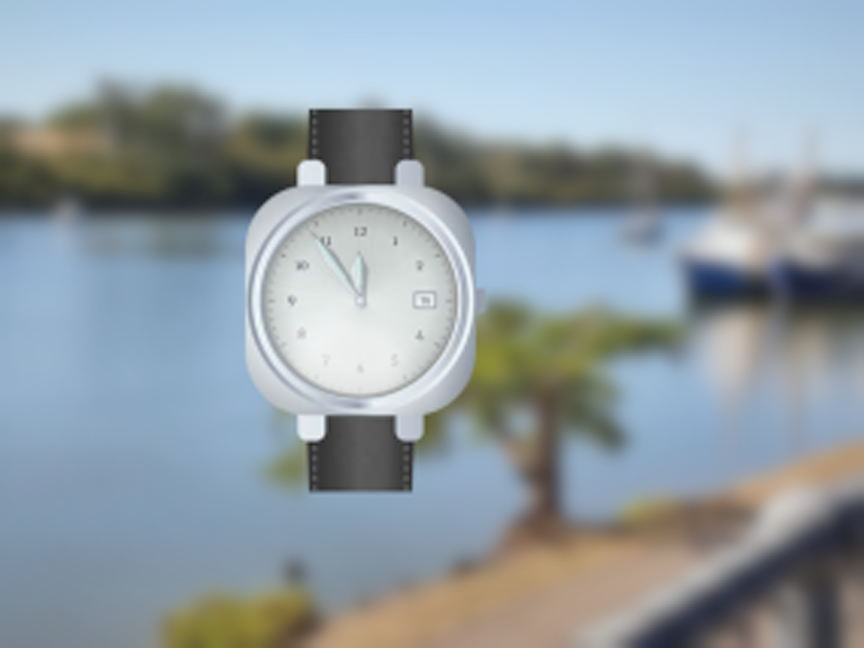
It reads 11h54
